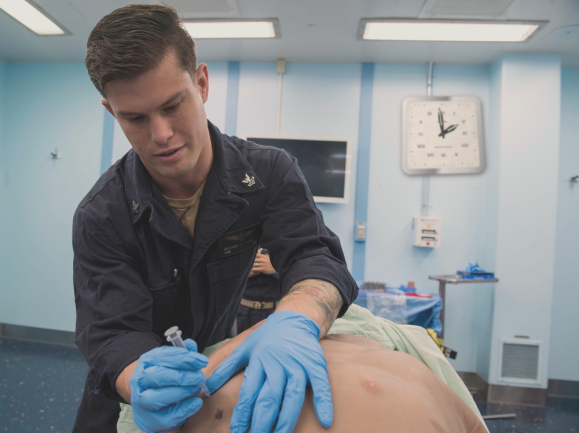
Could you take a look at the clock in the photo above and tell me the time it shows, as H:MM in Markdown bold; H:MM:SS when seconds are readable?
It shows **1:59**
